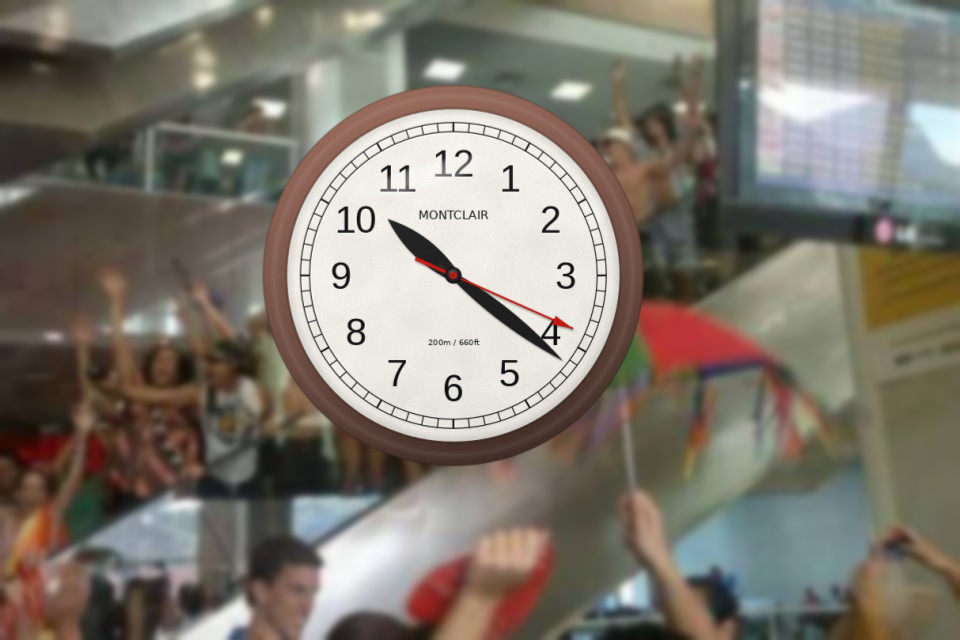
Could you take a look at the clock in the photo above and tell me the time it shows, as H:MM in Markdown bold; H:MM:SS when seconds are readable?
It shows **10:21:19**
